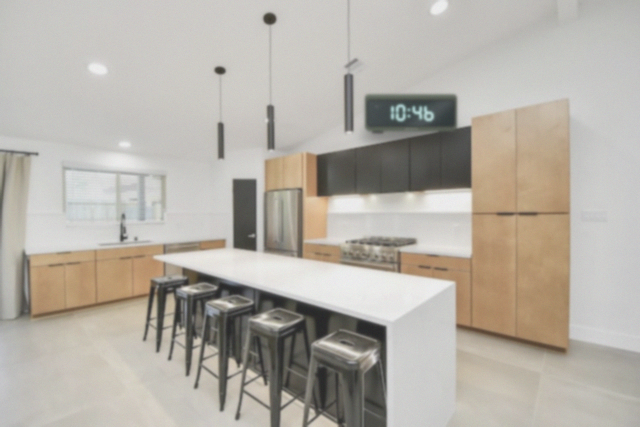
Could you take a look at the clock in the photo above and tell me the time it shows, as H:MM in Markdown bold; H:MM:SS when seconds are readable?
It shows **10:46**
